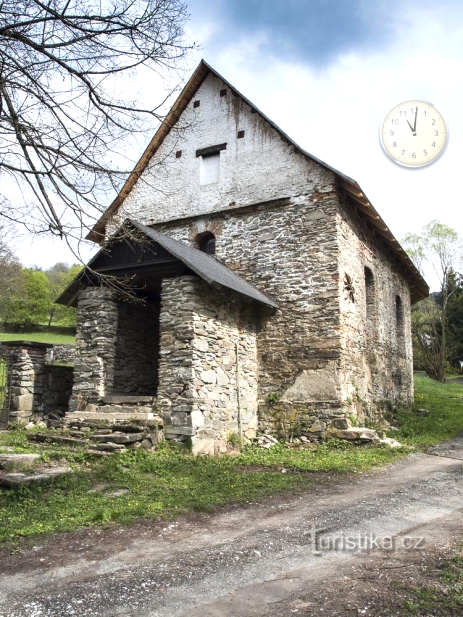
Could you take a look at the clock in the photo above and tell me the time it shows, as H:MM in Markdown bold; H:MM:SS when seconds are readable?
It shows **11:01**
